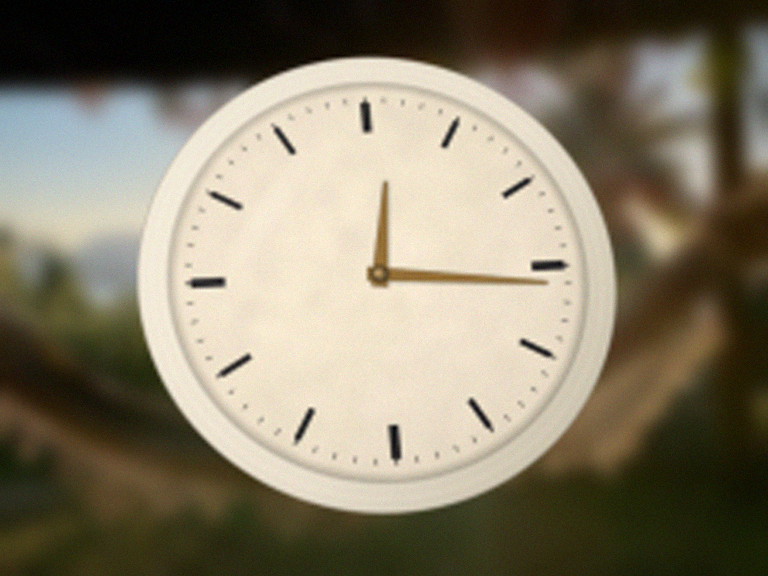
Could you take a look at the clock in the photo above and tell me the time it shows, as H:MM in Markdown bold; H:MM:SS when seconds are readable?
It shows **12:16**
